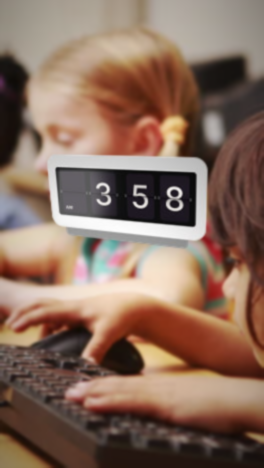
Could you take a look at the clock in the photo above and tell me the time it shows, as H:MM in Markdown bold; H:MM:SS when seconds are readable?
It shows **3:58**
